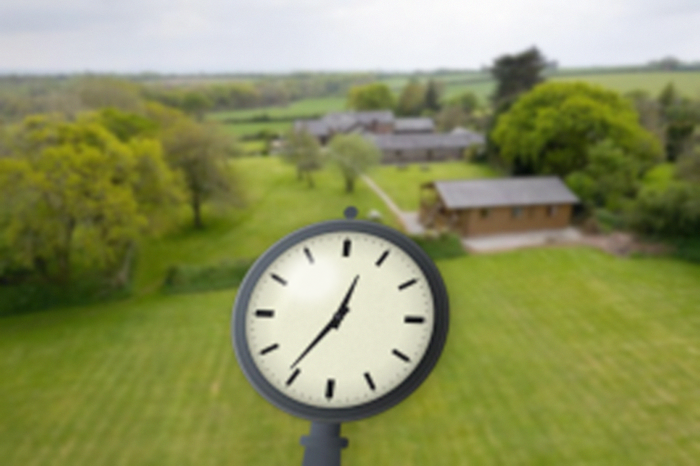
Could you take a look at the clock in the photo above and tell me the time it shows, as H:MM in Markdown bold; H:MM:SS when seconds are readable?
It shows **12:36**
